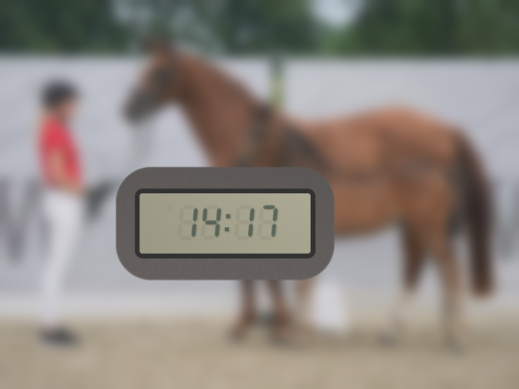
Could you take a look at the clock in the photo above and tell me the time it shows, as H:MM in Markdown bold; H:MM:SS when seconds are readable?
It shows **14:17**
